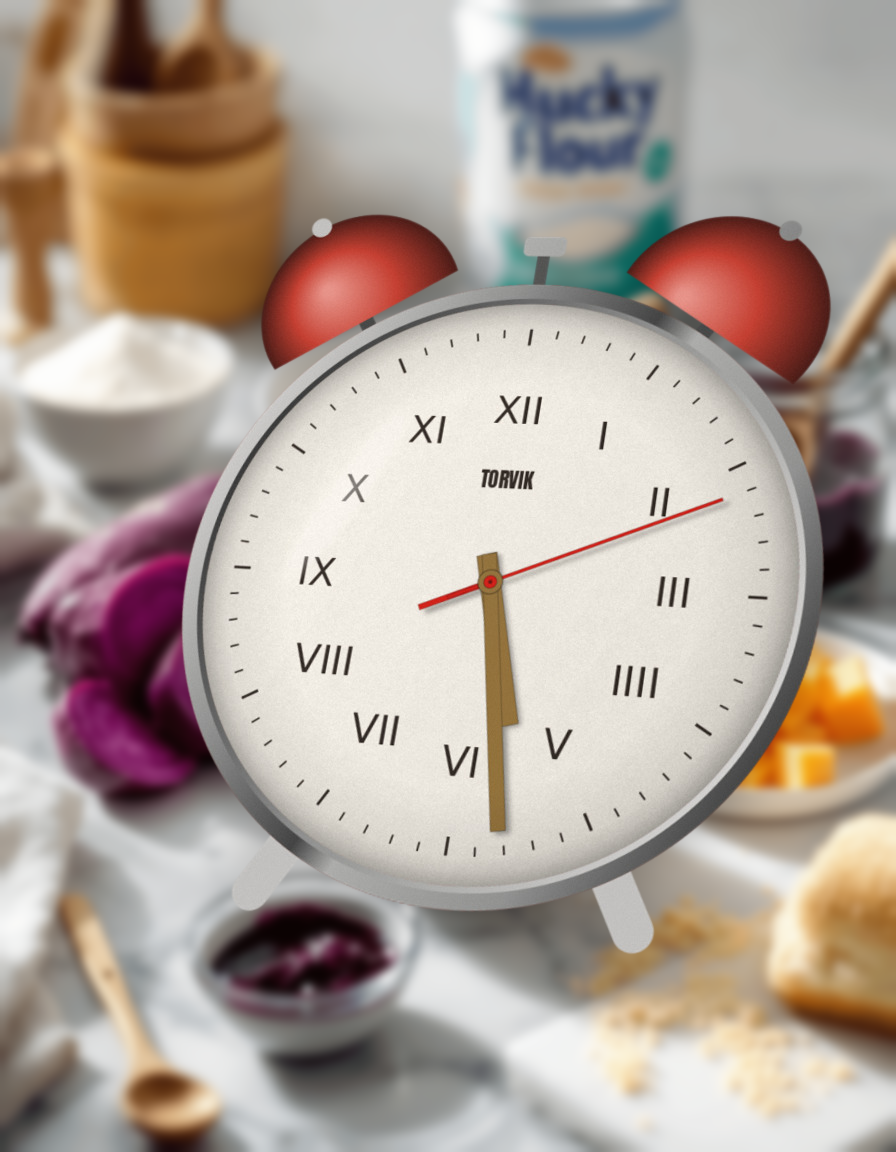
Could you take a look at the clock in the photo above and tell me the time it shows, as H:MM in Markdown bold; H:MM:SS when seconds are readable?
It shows **5:28:11**
